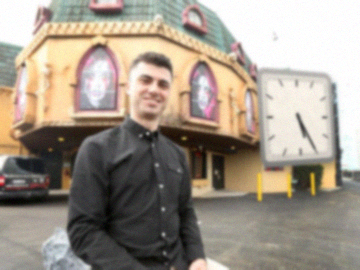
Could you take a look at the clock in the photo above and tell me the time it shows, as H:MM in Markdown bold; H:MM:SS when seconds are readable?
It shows **5:25**
